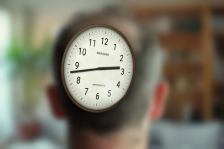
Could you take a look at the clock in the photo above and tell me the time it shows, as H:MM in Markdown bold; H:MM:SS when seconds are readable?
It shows **2:43**
